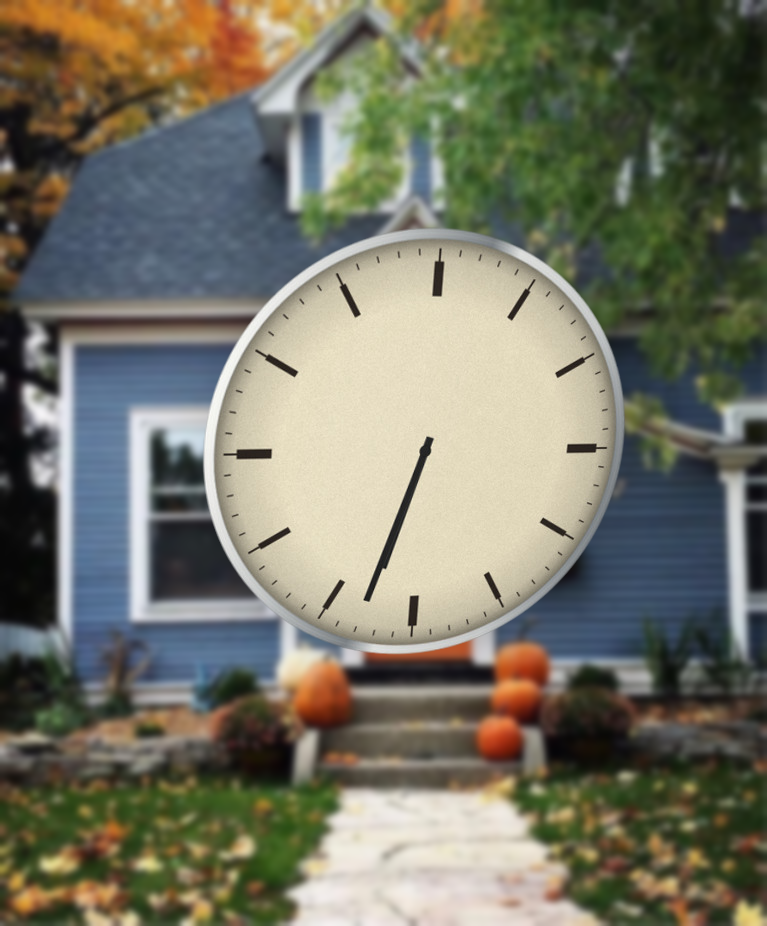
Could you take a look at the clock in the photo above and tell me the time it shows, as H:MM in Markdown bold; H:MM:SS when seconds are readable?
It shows **6:33**
